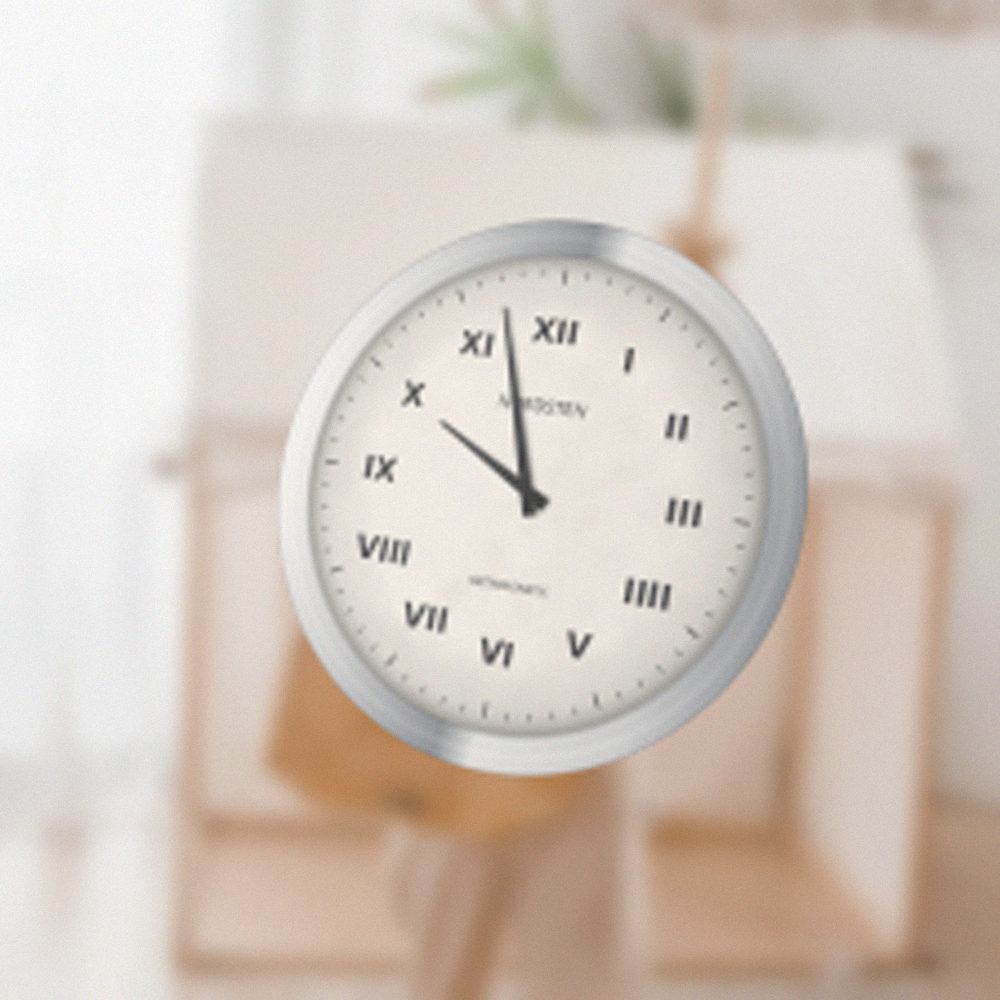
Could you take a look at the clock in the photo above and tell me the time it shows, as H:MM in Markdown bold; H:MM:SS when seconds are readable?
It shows **9:57**
